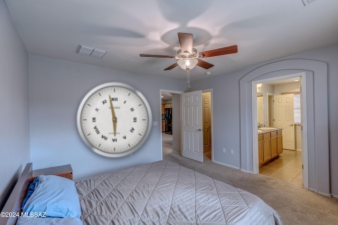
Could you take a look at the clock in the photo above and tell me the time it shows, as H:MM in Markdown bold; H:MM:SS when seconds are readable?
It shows **5:58**
